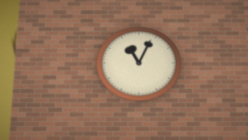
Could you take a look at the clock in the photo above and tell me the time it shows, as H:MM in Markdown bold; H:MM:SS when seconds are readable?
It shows **11:04**
